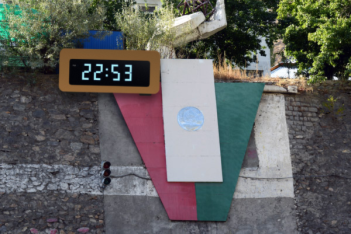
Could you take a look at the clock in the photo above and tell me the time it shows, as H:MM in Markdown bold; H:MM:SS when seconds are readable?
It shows **22:53**
